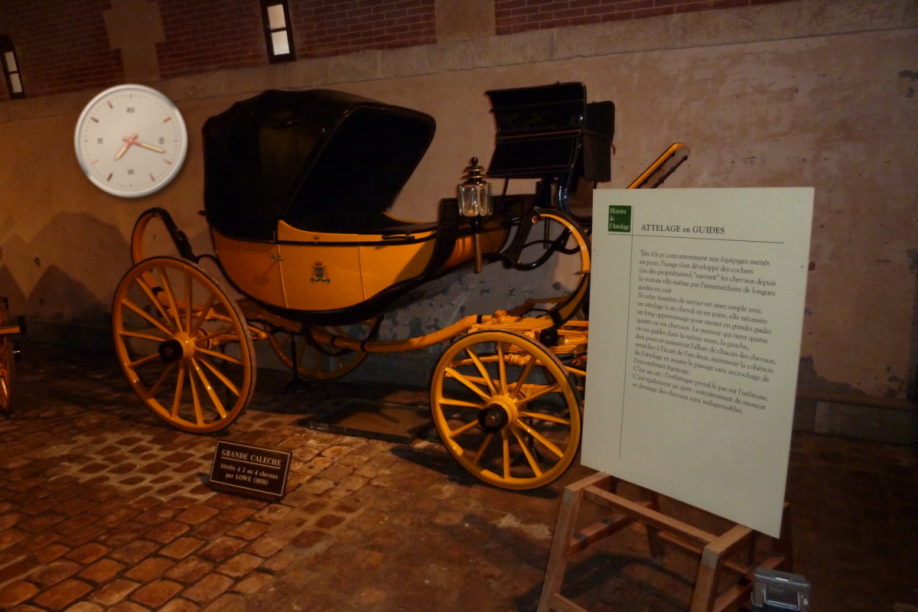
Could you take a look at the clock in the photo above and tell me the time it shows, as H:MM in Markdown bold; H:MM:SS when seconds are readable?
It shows **7:18**
